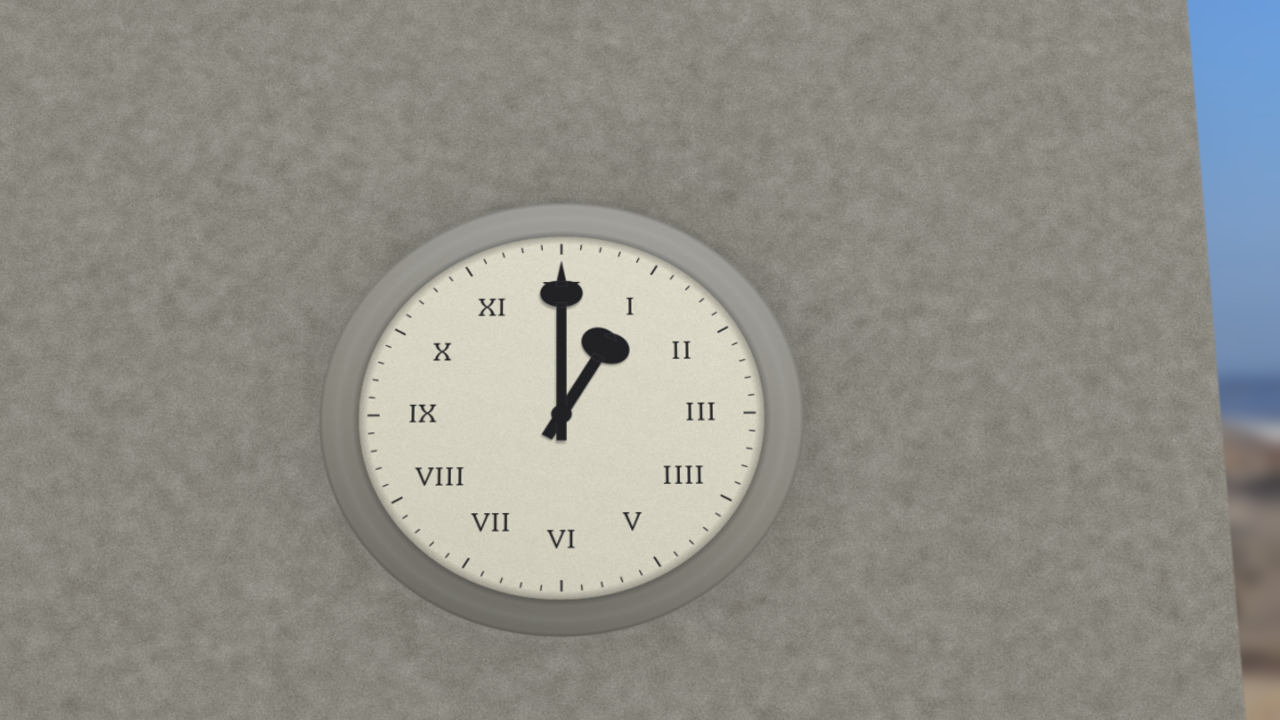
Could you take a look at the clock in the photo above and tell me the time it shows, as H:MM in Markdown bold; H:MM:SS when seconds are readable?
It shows **1:00**
